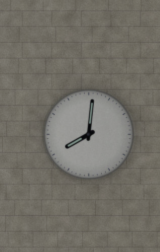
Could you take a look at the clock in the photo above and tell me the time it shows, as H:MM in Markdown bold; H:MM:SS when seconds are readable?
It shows **8:01**
